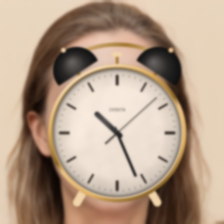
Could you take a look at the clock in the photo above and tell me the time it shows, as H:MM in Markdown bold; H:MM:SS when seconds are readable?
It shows **10:26:08**
